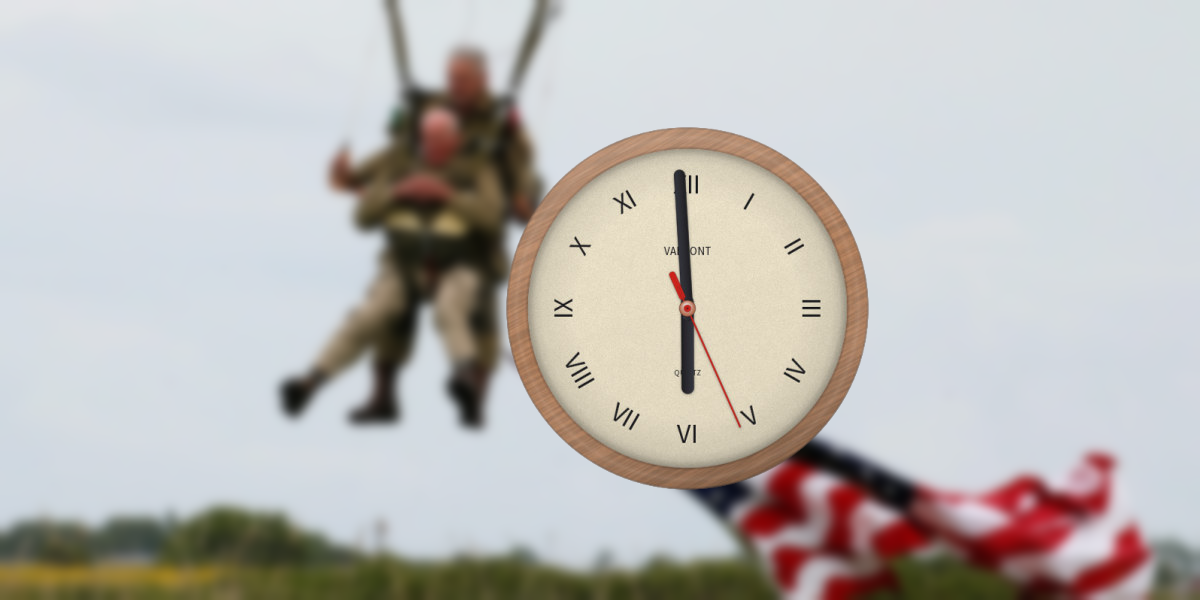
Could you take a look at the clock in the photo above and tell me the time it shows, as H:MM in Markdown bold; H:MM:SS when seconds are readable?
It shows **5:59:26**
